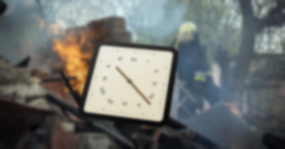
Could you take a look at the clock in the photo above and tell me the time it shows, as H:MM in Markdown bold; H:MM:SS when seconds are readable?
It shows **10:22**
